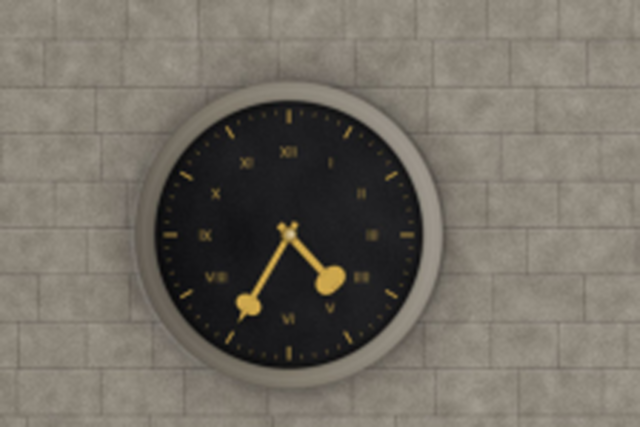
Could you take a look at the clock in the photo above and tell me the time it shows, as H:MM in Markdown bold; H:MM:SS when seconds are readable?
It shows **4:35**
